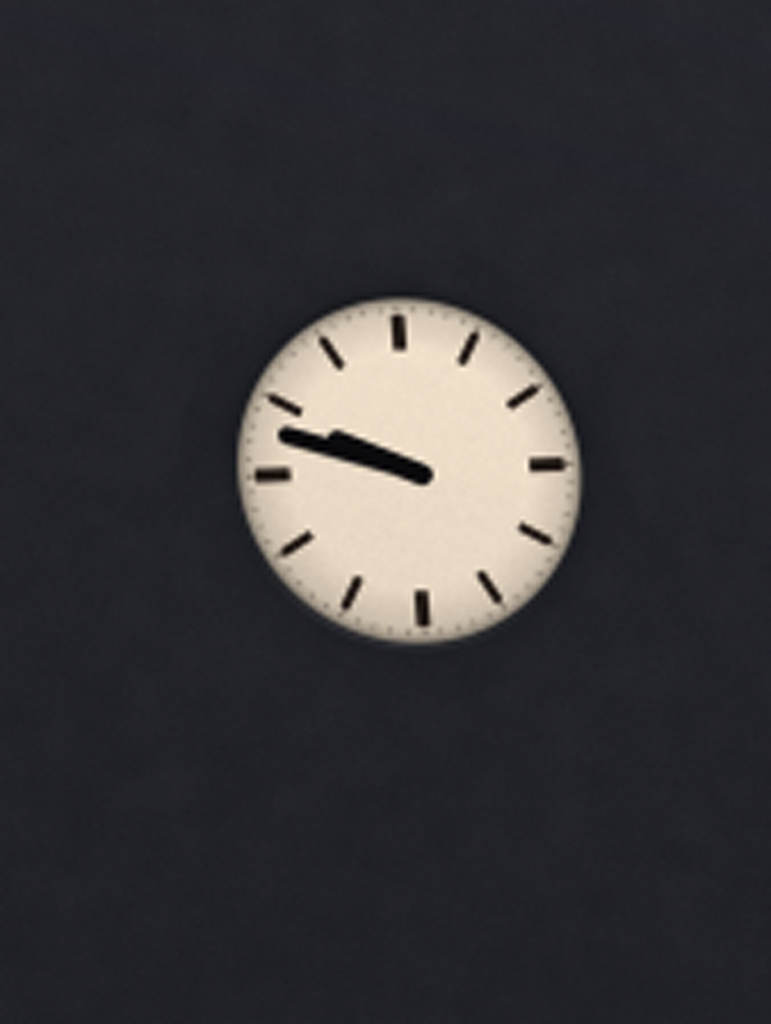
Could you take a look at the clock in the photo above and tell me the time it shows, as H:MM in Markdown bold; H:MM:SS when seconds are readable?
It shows **9:48**
